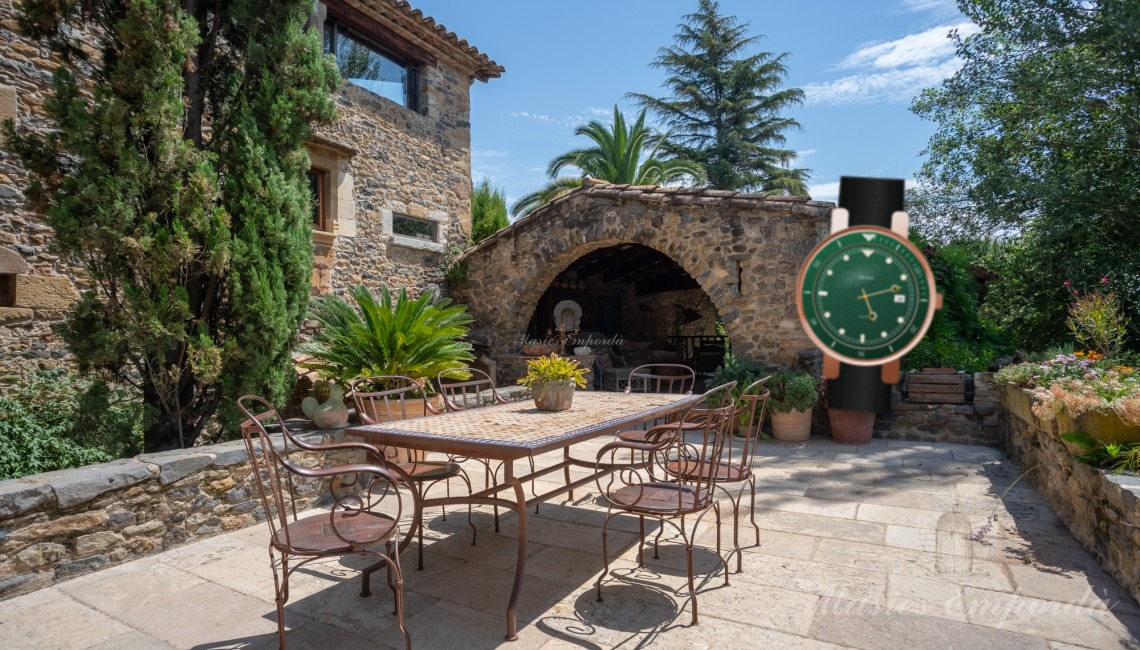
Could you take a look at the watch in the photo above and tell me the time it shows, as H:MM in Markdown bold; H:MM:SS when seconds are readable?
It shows **5:12**
